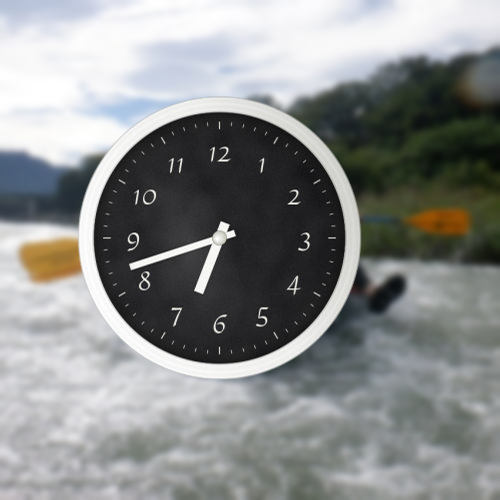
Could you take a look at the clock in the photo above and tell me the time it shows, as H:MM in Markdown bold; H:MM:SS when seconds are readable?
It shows **6:42**
